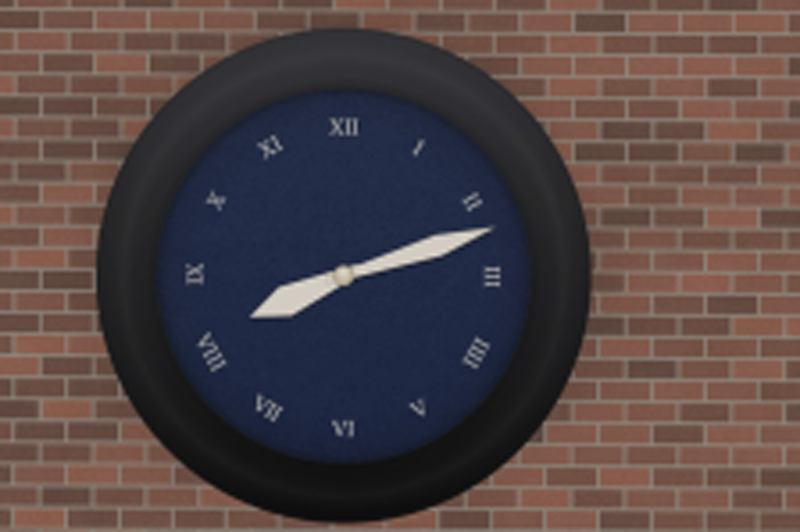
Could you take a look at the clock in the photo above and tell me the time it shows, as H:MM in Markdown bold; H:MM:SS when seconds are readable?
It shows **8:12**
